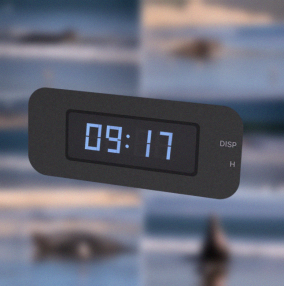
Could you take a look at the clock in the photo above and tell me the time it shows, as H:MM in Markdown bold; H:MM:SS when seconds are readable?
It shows **9:17**
